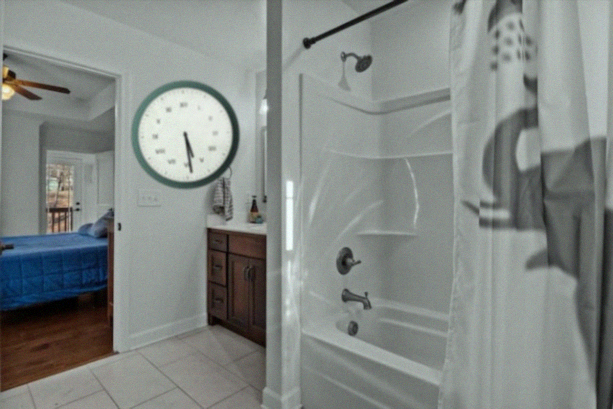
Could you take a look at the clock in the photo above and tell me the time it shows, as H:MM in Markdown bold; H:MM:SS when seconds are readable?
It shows **5:29**
